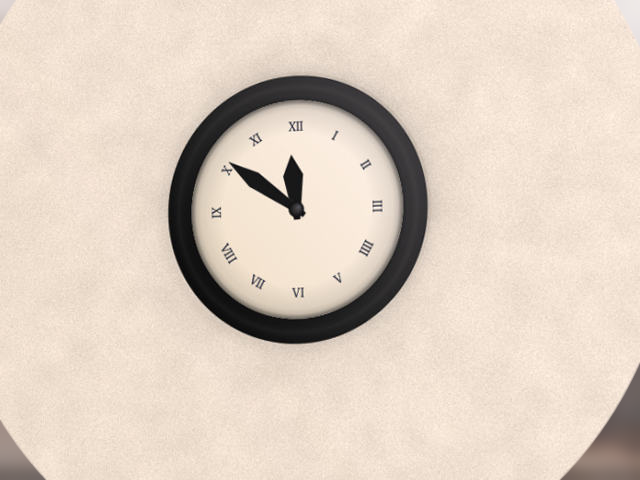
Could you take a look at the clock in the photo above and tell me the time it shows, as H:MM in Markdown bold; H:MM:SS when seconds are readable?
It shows **11:51**
